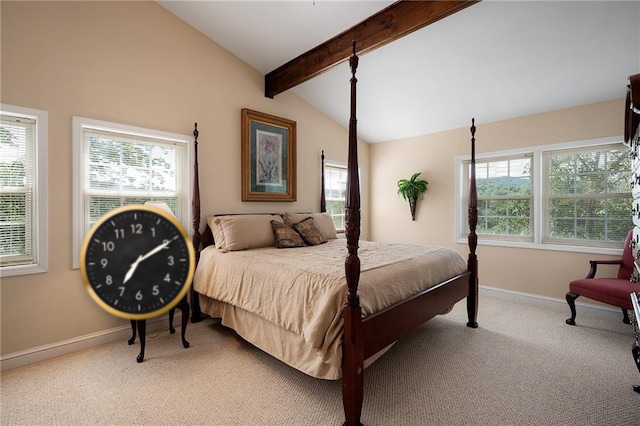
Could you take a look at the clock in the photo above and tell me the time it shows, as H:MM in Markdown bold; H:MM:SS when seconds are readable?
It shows **7:10**
